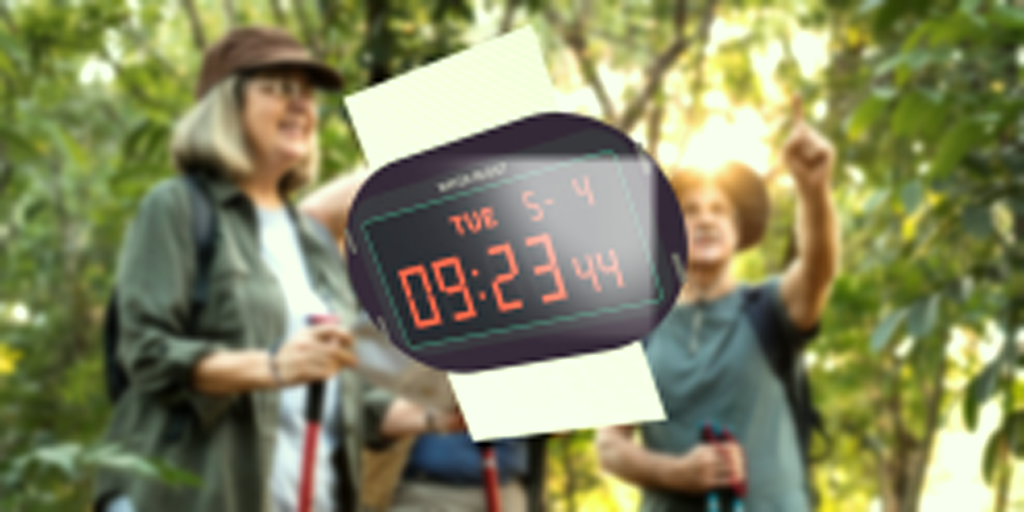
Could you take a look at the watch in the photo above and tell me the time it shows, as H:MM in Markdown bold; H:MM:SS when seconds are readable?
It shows **9:23:44**
